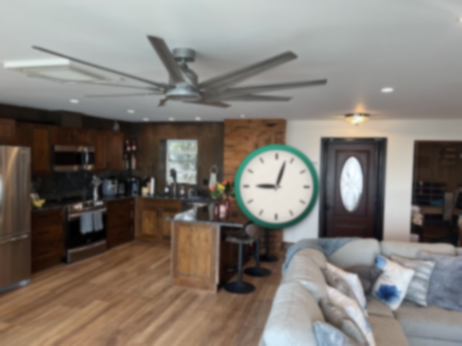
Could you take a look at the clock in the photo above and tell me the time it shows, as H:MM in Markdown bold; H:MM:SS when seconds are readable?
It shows **9:03**
